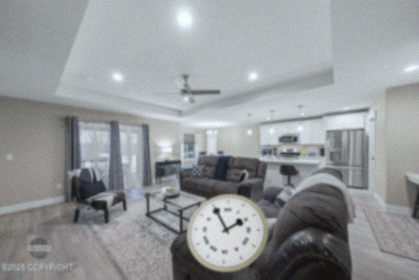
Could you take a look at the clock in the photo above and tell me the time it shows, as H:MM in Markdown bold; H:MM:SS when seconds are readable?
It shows **1:55**
